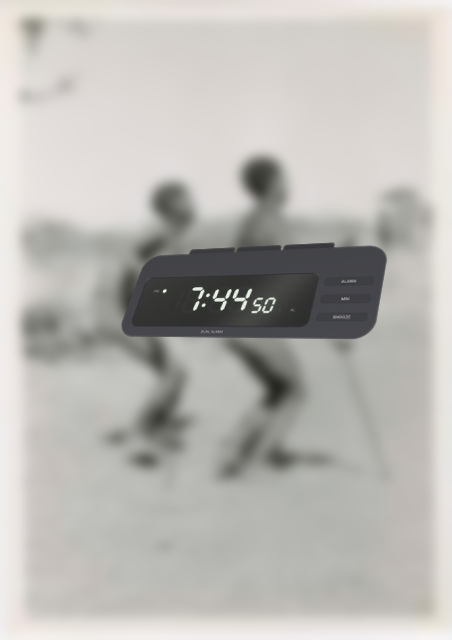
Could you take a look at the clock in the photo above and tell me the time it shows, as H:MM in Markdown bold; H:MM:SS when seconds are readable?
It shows **7:44:50**
